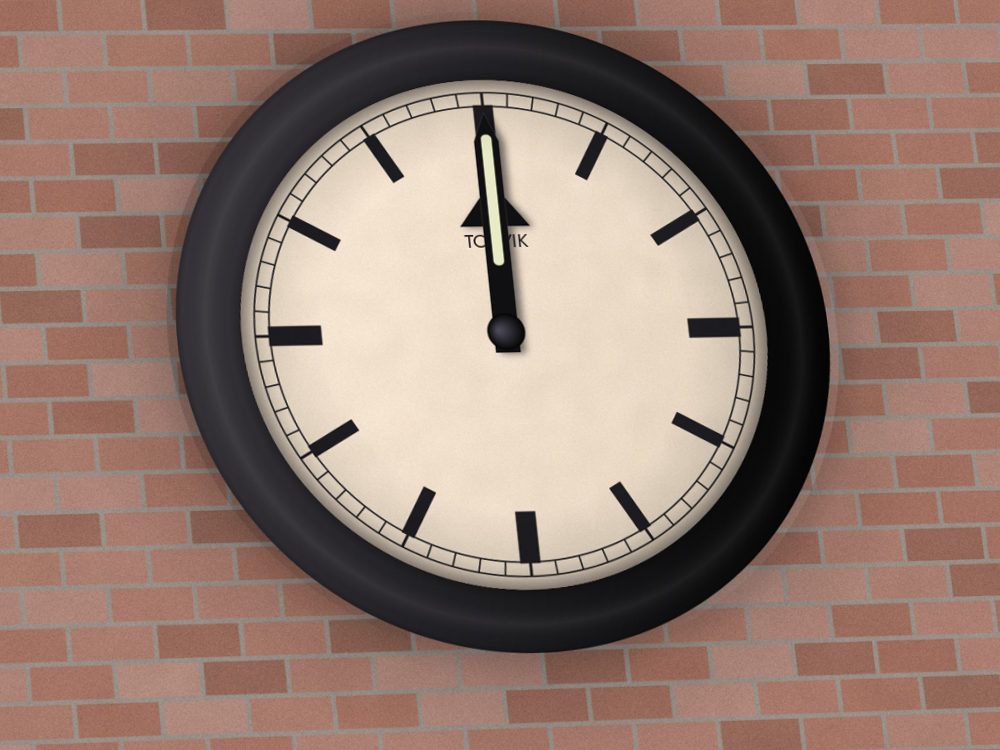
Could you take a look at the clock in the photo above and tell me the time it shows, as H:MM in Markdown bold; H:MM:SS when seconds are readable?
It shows **12:00**
